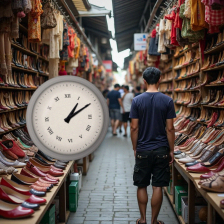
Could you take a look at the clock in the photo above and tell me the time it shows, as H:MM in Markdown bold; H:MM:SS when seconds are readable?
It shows **1:10**
